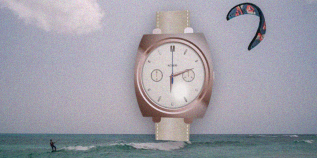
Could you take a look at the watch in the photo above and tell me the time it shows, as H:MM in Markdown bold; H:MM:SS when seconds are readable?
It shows **6:12**
